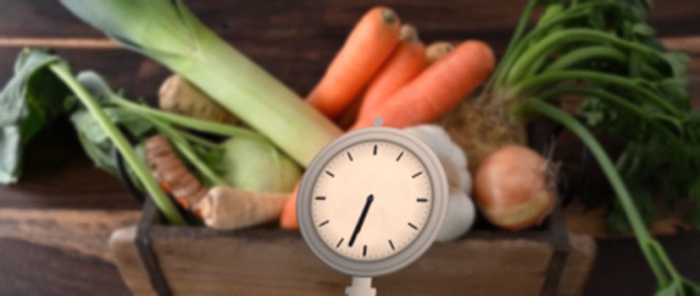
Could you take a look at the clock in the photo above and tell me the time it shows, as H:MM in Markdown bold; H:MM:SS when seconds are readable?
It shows **6:33**
